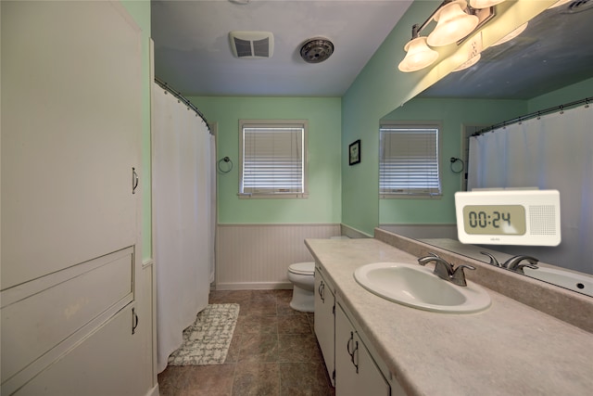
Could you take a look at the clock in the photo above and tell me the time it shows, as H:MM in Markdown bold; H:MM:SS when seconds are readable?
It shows **0:24**
